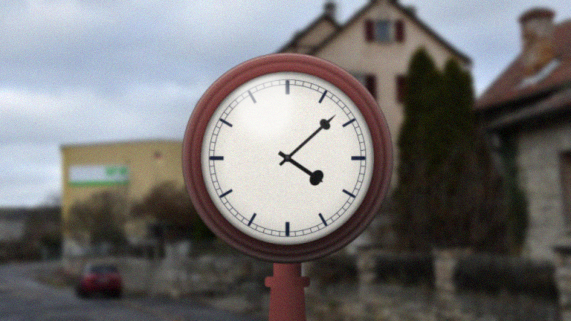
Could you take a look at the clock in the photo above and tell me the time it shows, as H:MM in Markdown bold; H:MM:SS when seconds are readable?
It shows **4:08**
